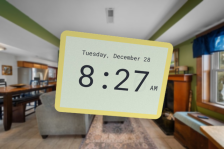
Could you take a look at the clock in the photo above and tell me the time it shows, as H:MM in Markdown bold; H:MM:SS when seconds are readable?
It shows **8:27**
